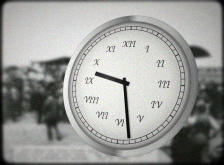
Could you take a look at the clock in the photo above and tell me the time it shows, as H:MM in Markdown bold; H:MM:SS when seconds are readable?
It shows **9:28**
